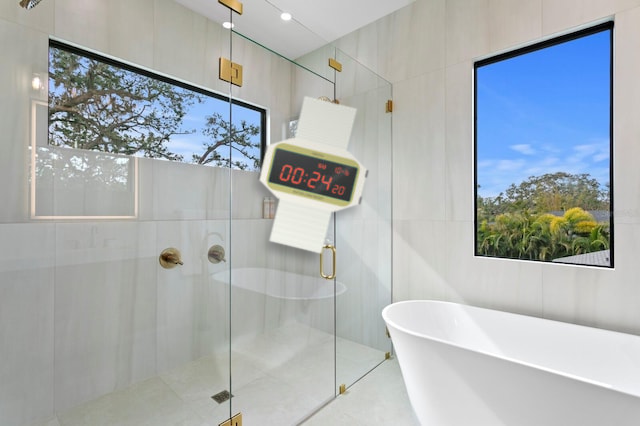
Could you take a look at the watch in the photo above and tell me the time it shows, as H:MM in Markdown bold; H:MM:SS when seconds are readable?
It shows **0:24**
